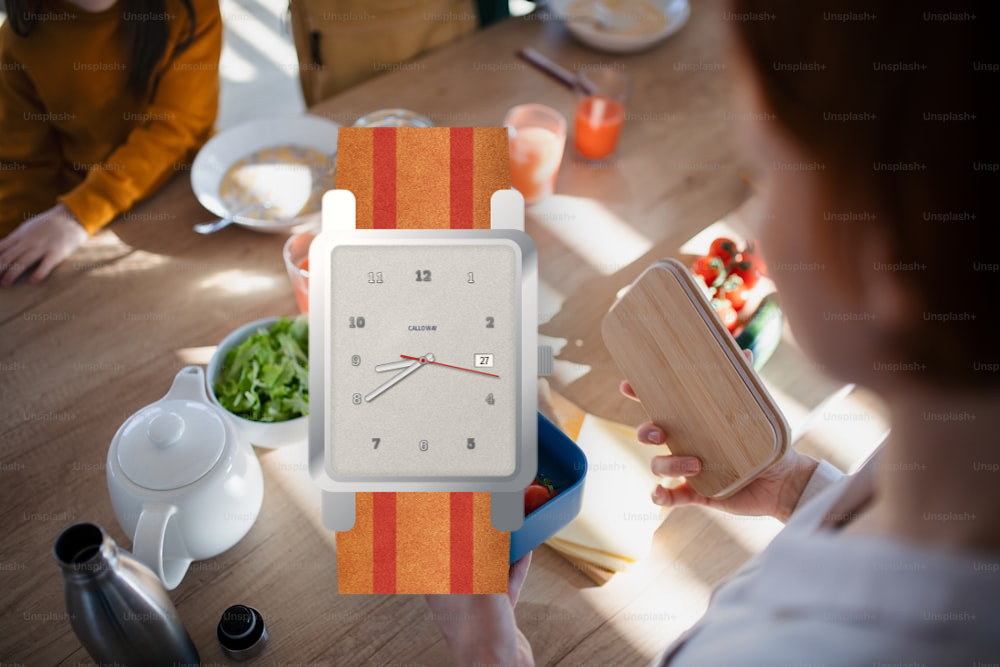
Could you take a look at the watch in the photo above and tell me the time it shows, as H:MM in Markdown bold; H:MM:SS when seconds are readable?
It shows **8:39:17**
